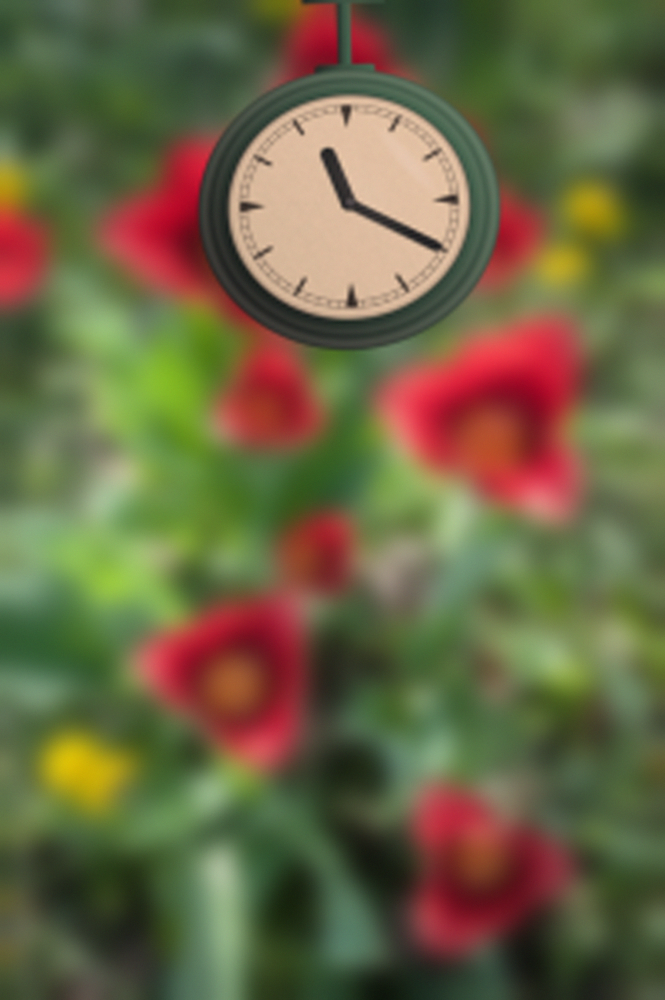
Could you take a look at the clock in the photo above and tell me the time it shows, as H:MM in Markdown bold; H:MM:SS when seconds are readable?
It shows **11:20**
